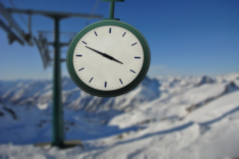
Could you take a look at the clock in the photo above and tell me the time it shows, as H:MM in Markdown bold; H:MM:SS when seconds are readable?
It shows **3:49**
